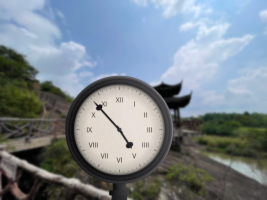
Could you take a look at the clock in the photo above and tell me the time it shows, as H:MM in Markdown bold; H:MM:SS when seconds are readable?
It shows **4:53**
